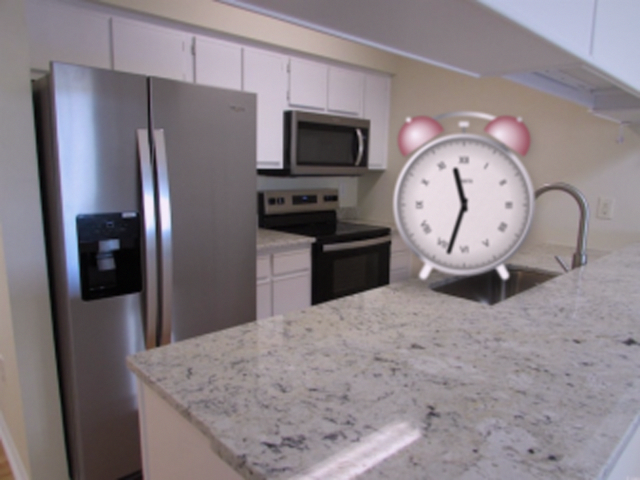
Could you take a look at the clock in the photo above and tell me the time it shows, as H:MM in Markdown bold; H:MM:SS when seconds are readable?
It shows **11:33**
